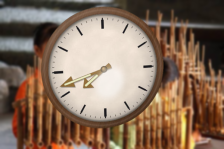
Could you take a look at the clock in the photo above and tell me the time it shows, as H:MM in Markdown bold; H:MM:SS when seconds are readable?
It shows **7:42**
